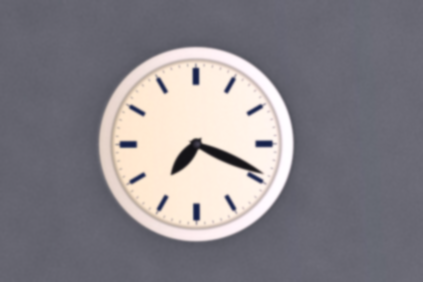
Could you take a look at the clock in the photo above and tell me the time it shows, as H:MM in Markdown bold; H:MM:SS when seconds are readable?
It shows **7:19**
